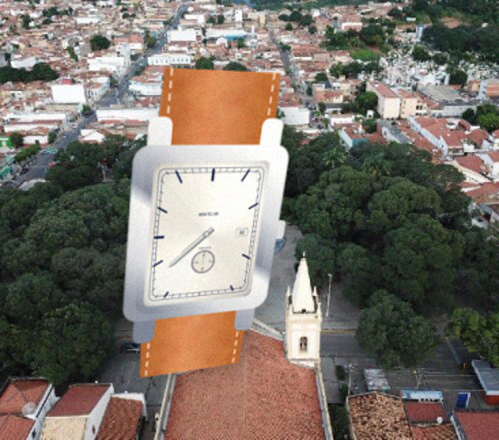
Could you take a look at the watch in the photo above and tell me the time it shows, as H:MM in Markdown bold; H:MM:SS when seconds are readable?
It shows **7:38**
